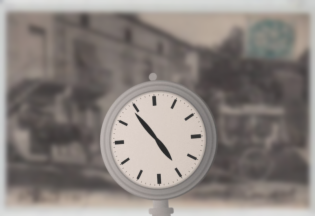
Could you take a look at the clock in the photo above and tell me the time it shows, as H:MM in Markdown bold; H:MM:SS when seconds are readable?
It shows **4:54**
